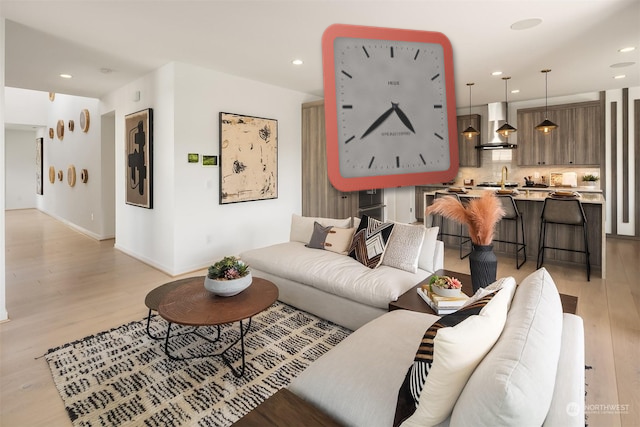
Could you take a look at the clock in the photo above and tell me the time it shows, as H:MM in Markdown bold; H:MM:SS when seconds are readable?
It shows **4:39**
